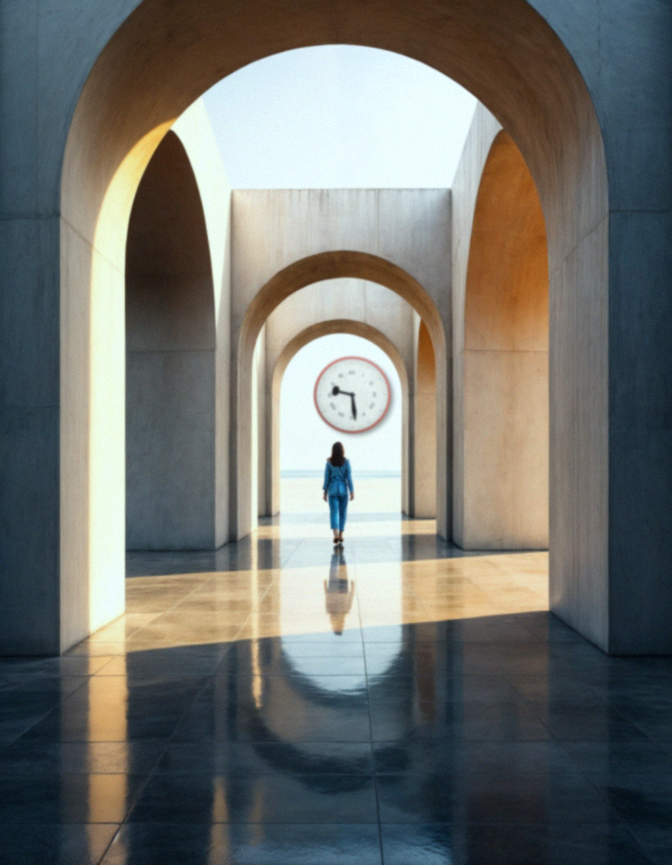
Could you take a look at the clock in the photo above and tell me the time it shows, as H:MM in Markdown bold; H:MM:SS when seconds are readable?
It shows **9:29**
